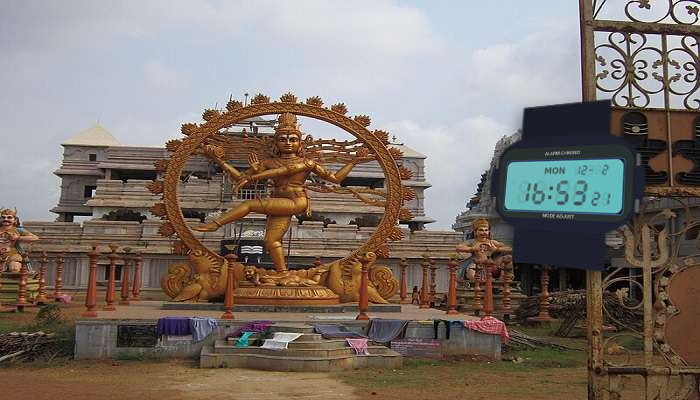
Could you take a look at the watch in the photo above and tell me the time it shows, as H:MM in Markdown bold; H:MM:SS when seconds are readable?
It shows **16:53:21**
